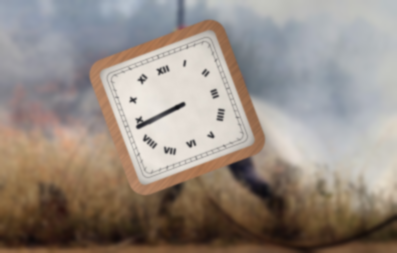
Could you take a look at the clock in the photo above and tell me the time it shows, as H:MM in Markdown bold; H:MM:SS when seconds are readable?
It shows **8:44**
